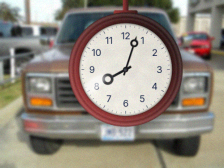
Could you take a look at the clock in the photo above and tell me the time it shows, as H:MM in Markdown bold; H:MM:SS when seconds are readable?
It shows **8:03**
